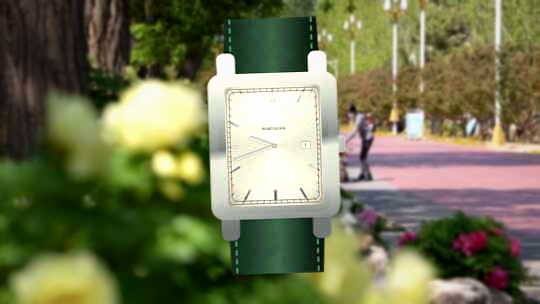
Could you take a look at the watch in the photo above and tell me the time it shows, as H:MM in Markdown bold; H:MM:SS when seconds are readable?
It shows **9:42**
